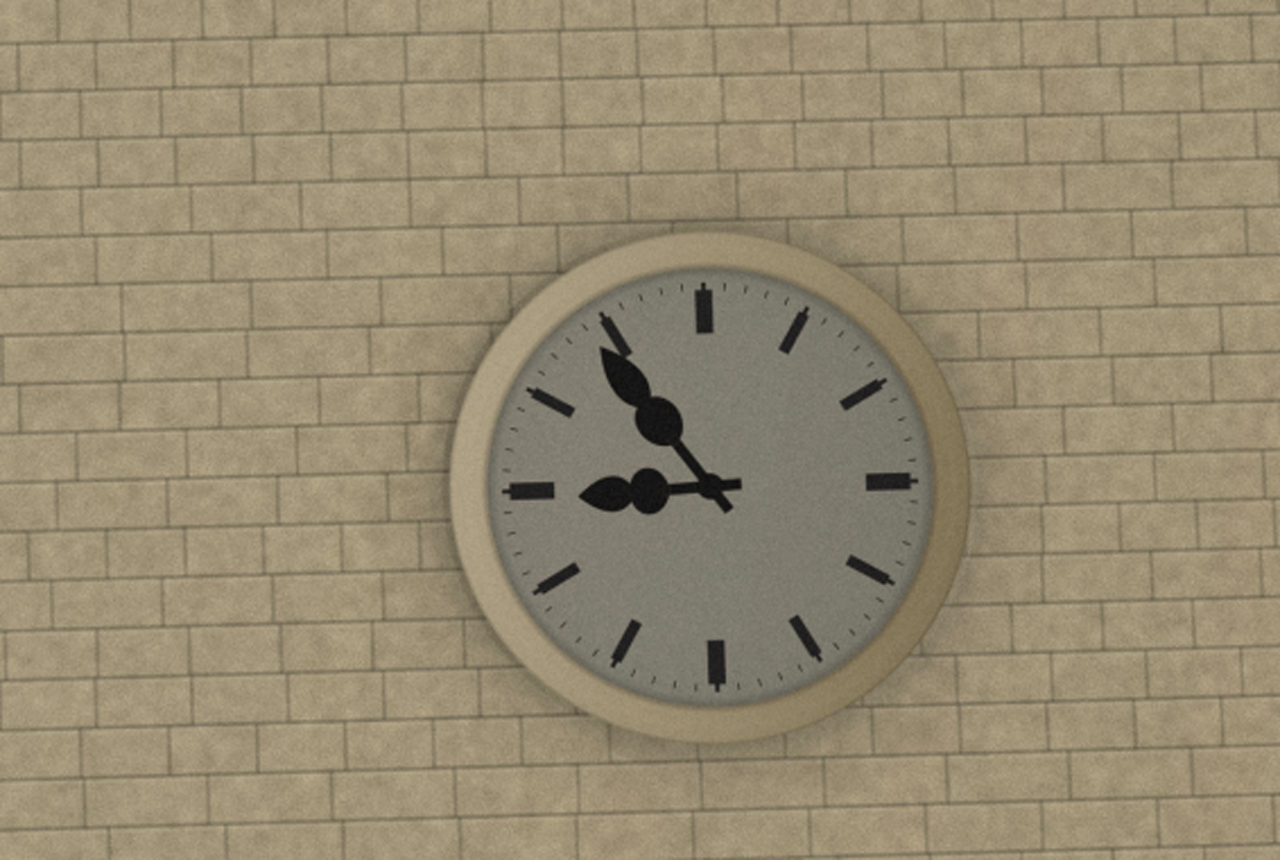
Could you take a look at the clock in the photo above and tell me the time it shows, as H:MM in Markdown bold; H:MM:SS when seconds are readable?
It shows **8:54**
